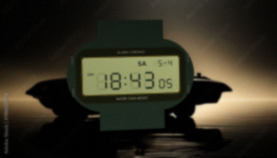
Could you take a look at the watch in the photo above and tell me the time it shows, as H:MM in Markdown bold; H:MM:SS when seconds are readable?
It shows **18:43**
